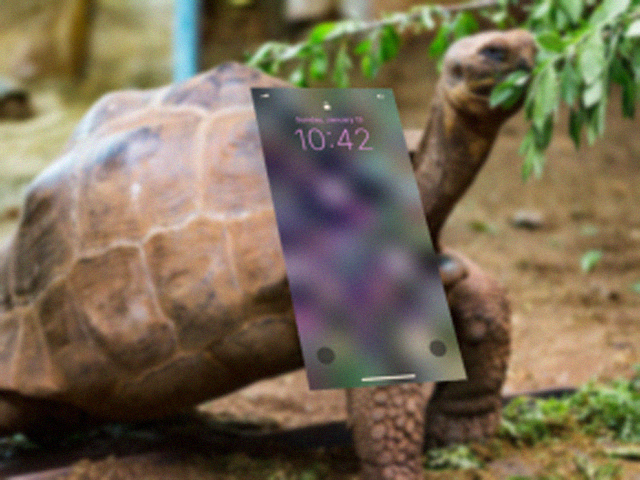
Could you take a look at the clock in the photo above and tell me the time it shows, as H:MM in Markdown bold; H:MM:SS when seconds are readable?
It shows **10:42**
